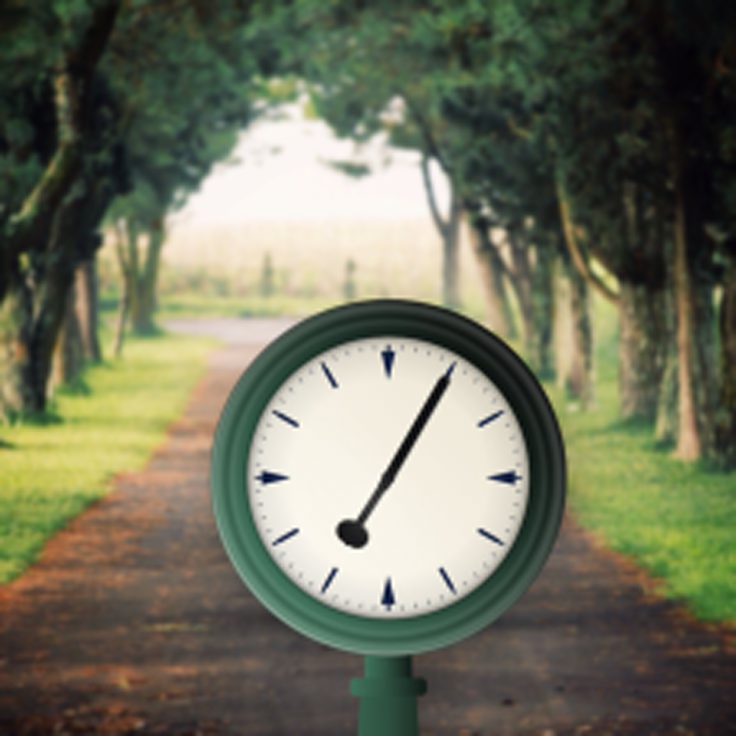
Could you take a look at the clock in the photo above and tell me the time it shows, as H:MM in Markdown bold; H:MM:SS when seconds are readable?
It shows **7:05**
